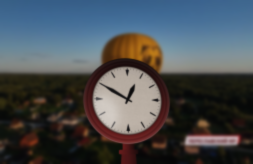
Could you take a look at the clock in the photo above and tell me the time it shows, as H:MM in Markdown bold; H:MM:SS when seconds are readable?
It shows **12:50**
